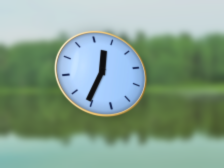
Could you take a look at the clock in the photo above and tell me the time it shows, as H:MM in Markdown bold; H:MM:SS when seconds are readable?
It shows **12:36**
